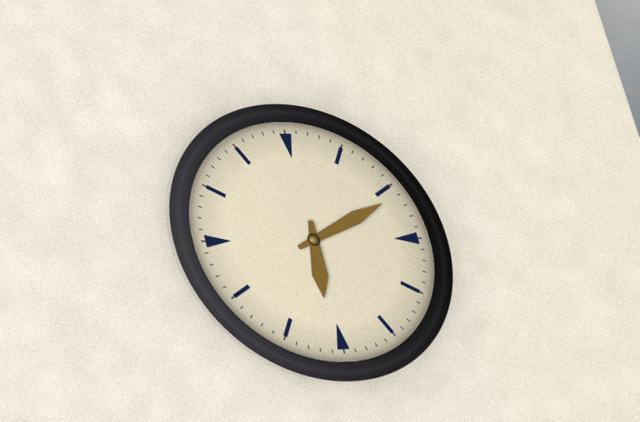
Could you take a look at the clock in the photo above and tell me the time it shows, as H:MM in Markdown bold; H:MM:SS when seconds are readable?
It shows **6:11**
